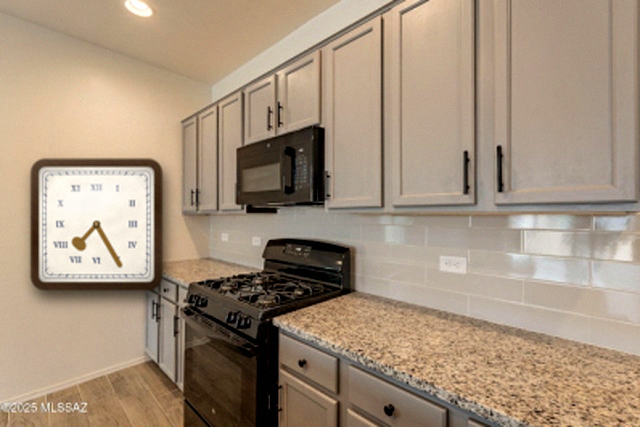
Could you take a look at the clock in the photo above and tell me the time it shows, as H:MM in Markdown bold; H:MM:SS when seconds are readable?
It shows **7:25**
